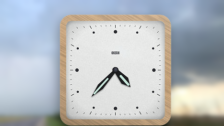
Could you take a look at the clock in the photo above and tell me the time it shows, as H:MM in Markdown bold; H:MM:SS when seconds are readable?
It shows **4:37**
